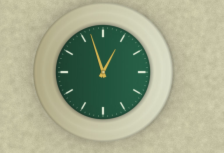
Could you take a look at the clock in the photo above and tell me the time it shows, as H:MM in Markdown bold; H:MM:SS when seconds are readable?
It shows **12:57**
